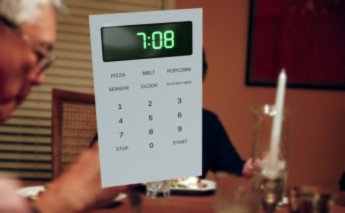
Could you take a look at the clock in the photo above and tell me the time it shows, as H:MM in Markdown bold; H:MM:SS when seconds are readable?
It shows **7:08**
